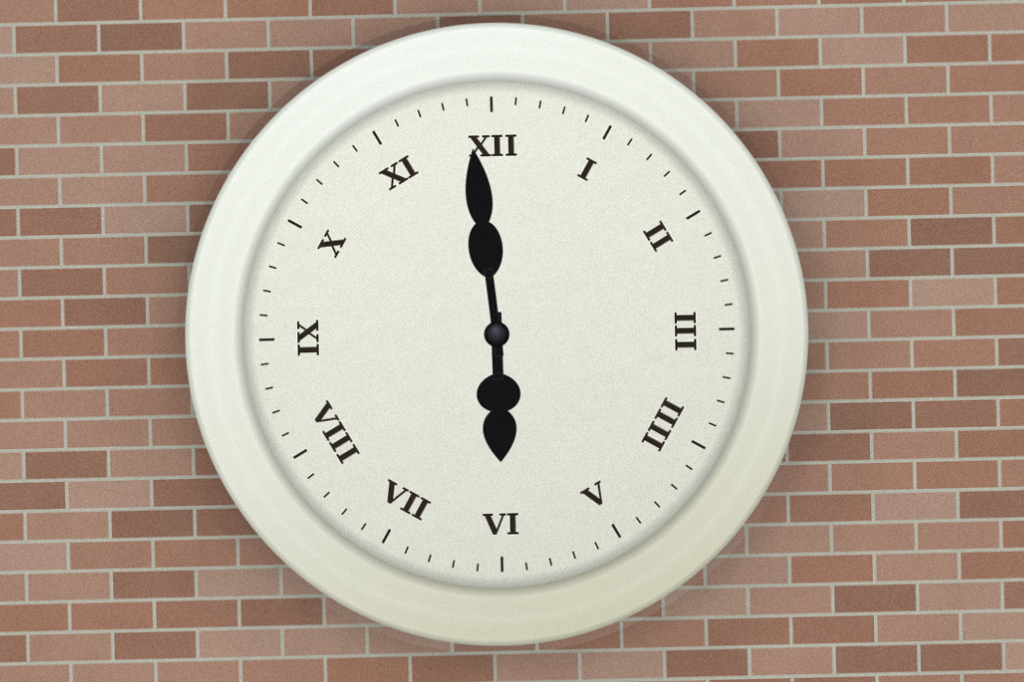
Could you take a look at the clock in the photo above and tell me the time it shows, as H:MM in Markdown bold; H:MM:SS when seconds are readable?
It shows **5:59**
